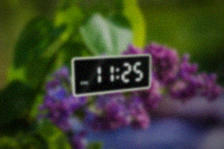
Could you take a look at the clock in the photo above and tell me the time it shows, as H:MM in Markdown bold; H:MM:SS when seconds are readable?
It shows **11:25**
